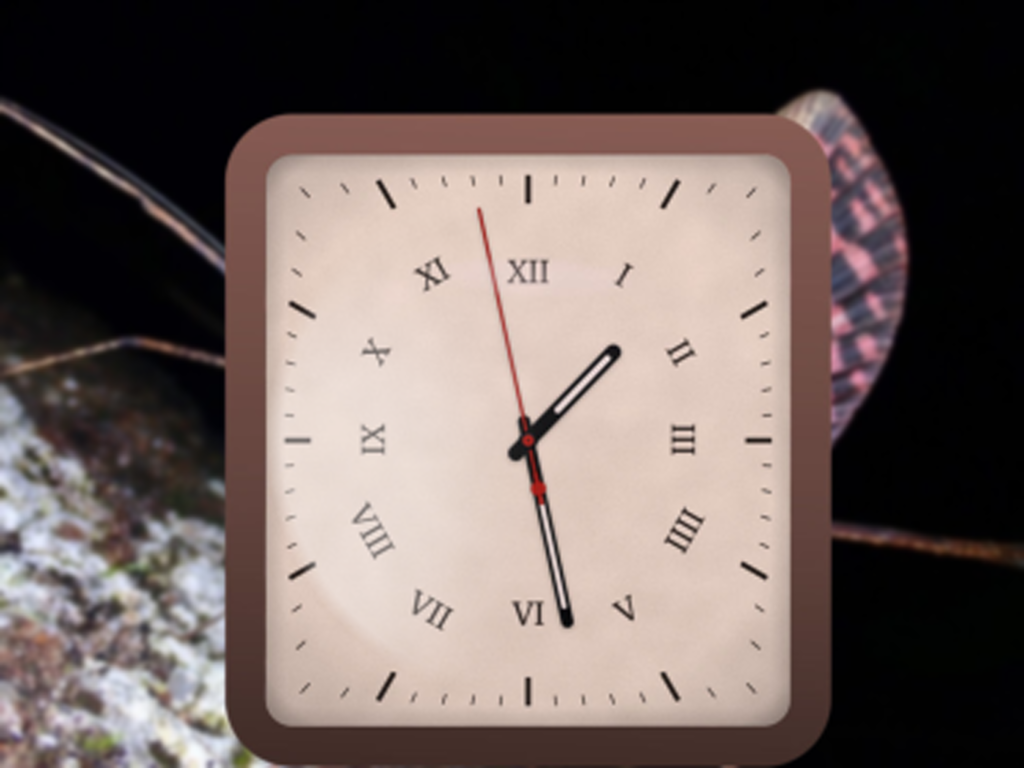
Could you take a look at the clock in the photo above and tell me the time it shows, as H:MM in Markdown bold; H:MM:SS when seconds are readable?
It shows **1:27:58**
